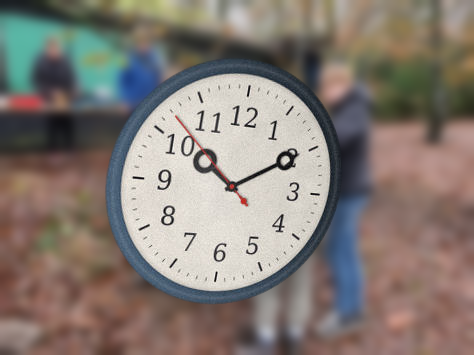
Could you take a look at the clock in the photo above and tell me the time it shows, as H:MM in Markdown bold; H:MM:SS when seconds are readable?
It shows **10:09:52**
